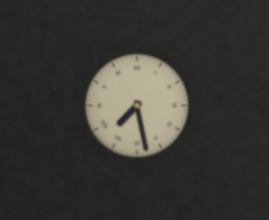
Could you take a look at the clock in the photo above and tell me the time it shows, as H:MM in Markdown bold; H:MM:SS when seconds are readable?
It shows **7:28**
